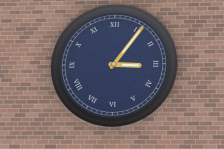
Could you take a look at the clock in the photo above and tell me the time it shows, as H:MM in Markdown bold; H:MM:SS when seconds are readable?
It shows **3:06**
